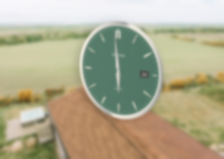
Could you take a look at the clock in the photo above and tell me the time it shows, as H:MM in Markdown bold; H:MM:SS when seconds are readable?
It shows **5:59**
